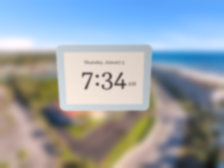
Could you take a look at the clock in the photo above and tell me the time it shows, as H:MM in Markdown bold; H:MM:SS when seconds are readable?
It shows **7:34**
